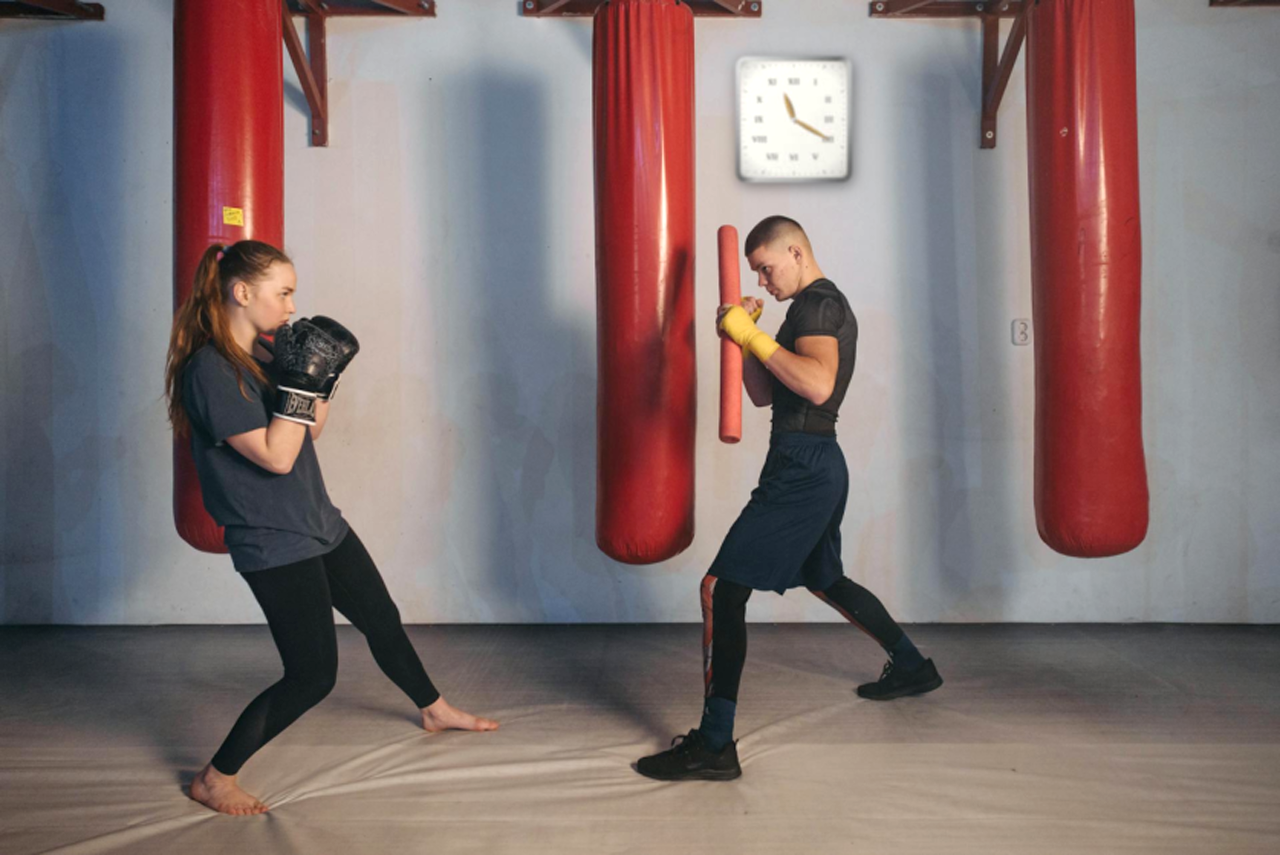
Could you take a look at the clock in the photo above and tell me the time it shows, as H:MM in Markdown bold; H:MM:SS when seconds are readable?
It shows **11:20**
